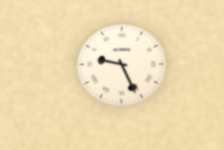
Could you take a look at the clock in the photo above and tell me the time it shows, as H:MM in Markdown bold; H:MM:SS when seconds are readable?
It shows **9:26**
